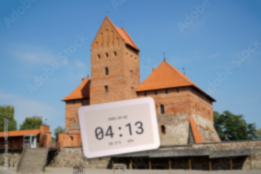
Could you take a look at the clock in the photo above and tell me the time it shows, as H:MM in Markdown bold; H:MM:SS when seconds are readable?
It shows **4:13**
